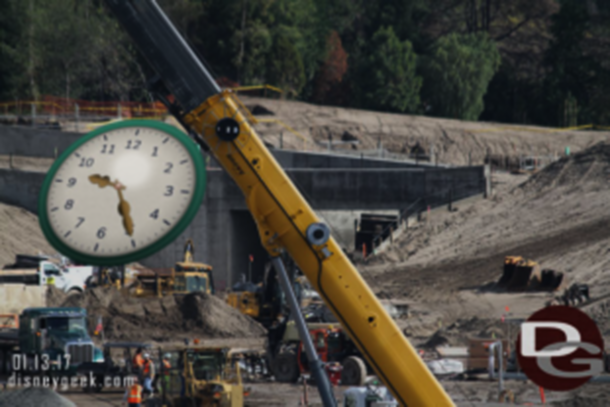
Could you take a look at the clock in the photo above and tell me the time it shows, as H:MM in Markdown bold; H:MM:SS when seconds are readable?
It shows **9:25**
